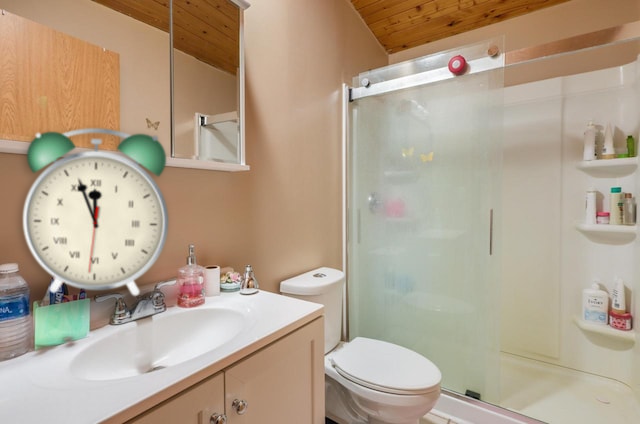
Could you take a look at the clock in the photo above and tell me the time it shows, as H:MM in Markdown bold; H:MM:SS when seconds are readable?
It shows **11:56:31**
